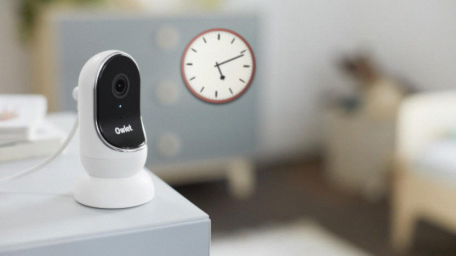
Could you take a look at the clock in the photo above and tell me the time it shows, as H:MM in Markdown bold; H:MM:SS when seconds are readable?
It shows **5:11**
